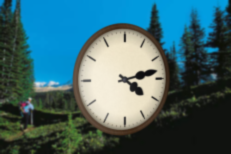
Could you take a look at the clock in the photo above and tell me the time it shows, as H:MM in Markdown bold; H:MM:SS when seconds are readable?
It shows **4:13**
